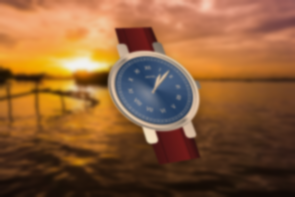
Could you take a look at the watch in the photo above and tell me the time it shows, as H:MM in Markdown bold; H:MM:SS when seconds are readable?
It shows **1:08**
